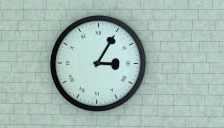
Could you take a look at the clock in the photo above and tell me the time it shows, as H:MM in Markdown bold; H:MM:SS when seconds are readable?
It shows **3:05**
